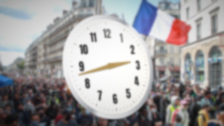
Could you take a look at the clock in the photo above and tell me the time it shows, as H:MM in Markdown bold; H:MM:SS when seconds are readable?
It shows **2:43**
